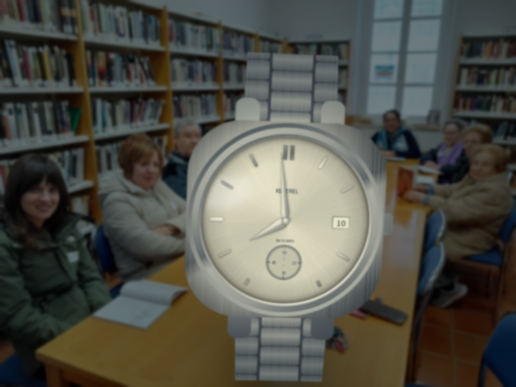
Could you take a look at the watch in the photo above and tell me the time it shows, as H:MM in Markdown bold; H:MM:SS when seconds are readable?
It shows **7:59**
